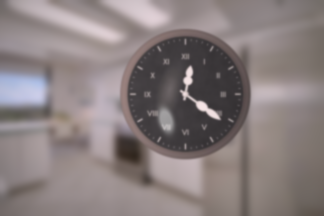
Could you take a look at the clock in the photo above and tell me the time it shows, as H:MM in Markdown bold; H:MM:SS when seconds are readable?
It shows **12:21**
